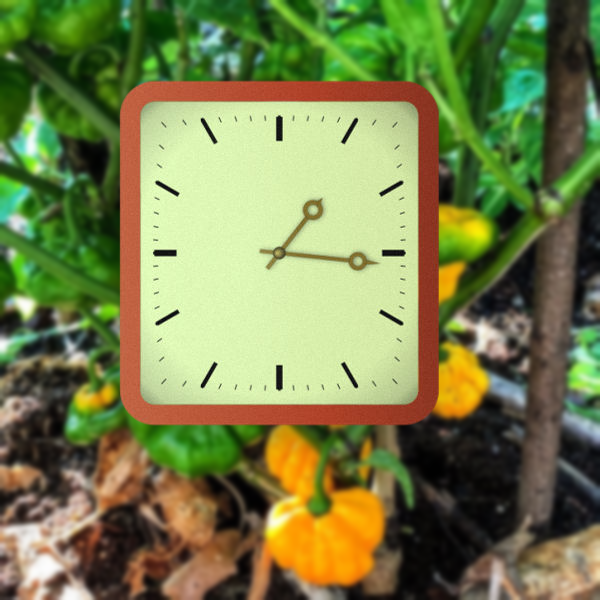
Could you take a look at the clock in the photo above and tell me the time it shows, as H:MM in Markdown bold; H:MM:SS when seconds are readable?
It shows **1:16**
